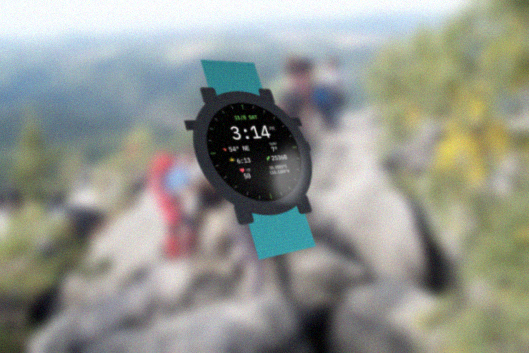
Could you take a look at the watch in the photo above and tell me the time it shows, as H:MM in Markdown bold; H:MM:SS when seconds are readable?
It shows **3:14**
